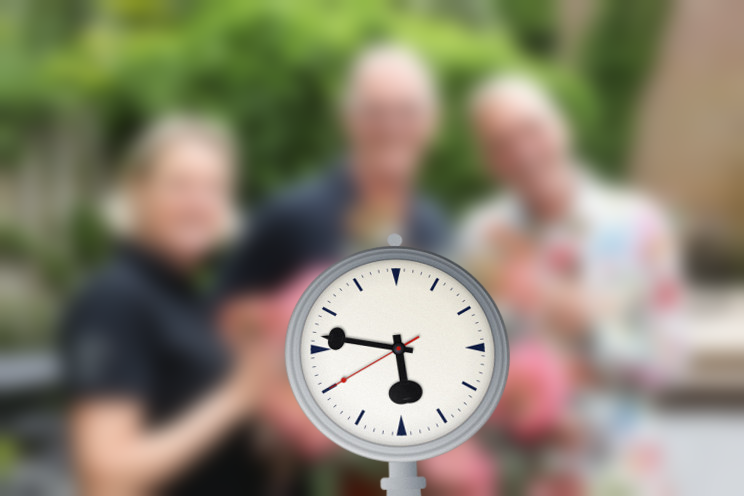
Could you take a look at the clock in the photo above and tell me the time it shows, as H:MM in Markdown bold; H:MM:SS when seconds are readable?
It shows **5:46:40**
